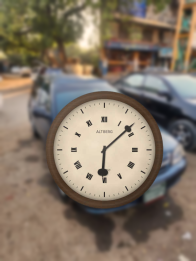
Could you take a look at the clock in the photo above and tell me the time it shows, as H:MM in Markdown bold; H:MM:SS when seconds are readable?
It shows **6:08**
